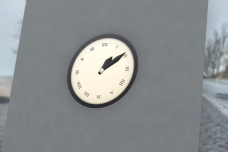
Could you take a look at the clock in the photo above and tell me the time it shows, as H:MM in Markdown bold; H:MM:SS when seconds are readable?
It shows **1:09**
